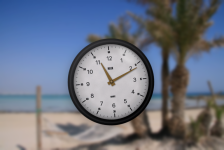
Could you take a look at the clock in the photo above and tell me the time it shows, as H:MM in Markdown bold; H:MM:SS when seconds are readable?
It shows **11:11**
